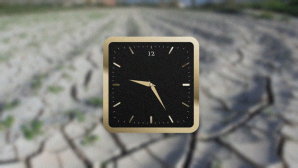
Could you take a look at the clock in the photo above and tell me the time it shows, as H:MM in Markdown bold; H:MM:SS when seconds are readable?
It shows **9:25**
